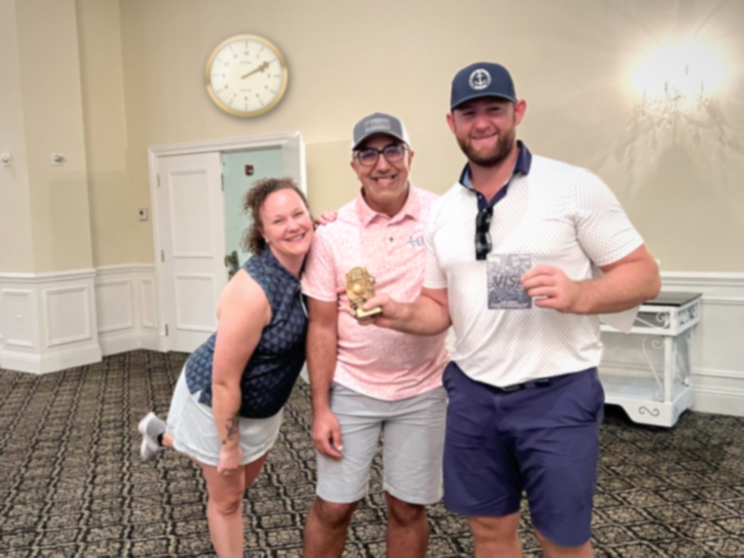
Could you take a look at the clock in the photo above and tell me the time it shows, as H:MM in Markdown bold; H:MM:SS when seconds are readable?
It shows **2:10**
